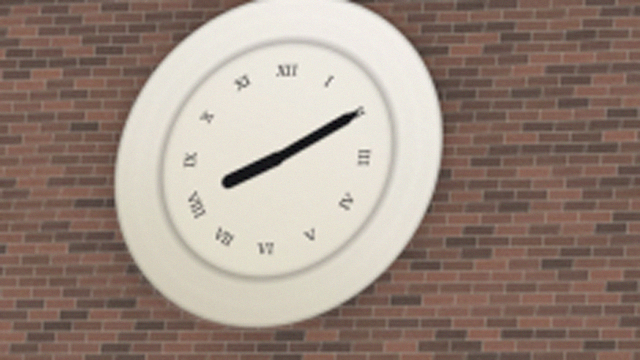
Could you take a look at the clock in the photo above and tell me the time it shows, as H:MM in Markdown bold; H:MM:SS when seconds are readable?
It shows **8:10**
